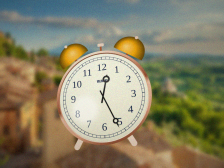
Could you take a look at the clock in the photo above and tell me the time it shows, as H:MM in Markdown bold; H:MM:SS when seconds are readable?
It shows **12:26**
